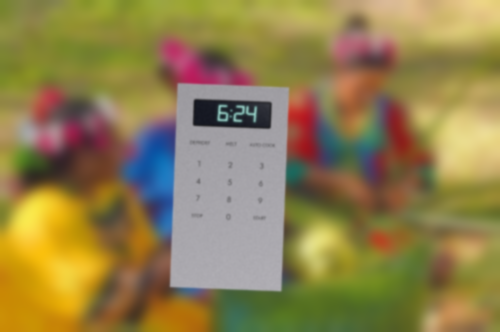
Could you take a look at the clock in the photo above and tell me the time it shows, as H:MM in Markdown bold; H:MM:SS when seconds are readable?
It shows **6:24**
